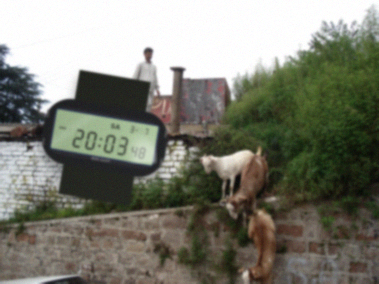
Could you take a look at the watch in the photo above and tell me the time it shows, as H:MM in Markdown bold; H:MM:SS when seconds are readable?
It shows **20:03:48**
